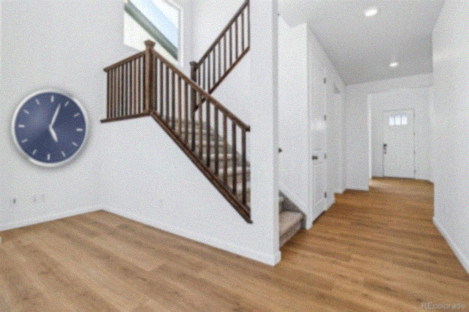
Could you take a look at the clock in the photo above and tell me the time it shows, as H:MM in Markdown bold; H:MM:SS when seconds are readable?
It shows **5:03**
